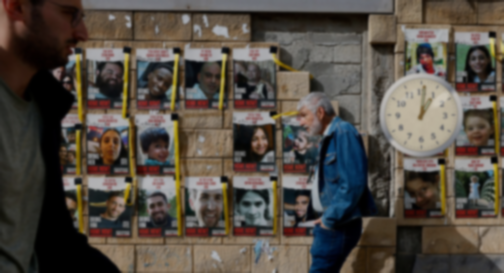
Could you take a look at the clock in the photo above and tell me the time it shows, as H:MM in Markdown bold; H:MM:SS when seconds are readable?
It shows **1:01**
